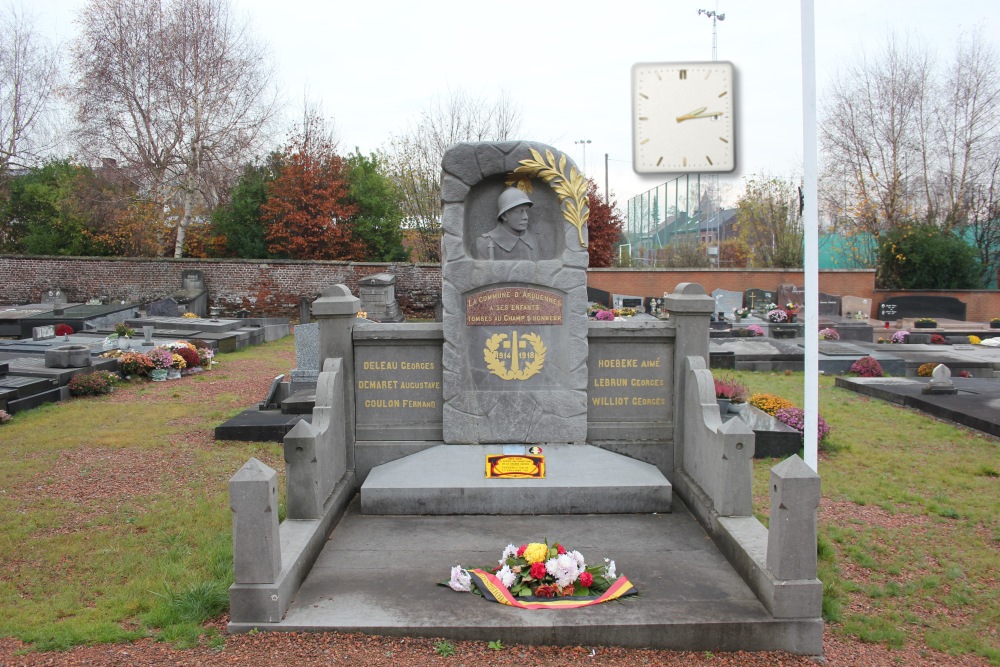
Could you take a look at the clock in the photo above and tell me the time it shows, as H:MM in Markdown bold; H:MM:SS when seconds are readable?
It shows **2:14**
